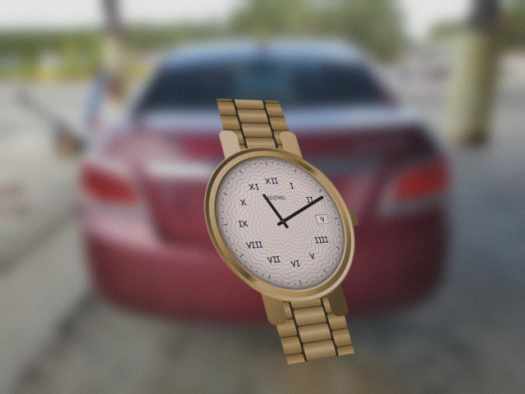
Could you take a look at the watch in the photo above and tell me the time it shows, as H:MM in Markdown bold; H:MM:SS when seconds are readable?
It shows **11:11**
